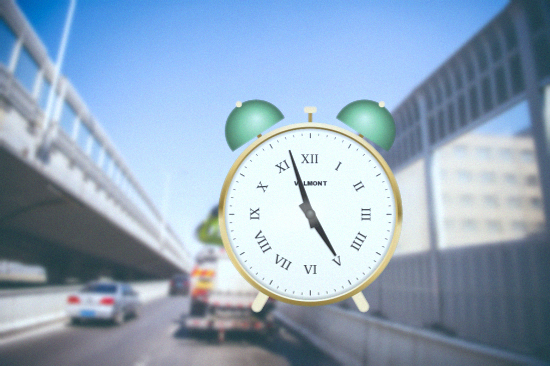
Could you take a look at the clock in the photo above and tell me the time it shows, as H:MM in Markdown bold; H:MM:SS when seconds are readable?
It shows **4:57**
